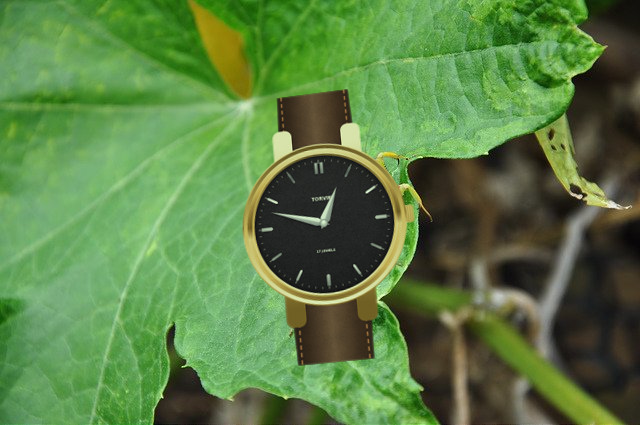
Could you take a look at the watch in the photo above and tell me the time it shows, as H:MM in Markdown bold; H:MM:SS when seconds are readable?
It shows **12:48**
